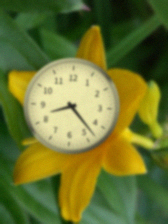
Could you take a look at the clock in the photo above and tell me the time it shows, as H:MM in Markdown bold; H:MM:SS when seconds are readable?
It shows **8:23**
